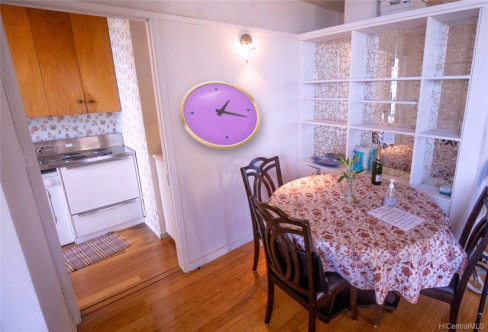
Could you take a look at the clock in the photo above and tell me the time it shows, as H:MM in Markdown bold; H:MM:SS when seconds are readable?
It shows **1:18**
